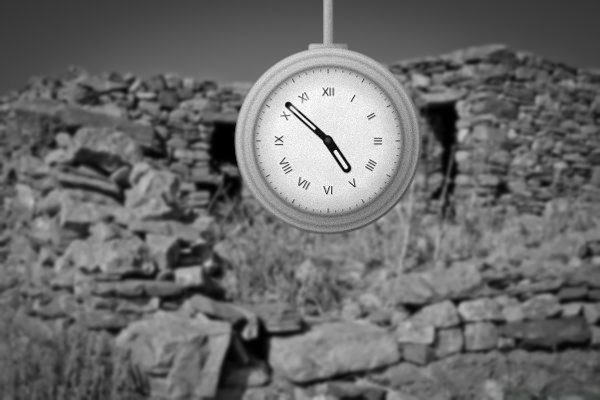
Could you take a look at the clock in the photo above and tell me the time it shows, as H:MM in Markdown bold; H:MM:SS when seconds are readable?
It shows **4:52**
